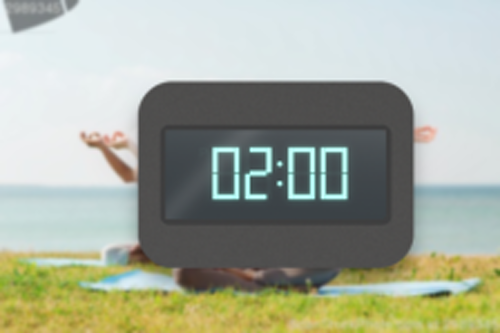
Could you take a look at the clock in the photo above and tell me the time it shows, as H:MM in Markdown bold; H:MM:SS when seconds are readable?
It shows **2:00**
